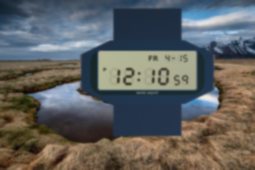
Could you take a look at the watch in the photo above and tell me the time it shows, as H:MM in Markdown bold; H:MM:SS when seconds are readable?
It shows **12:10:59**
